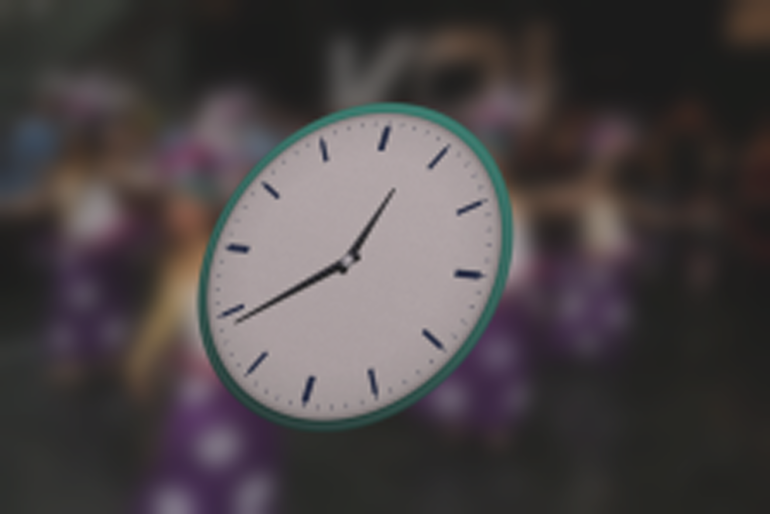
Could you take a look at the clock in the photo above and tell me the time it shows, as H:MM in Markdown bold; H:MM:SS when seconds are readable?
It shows **12:39**
